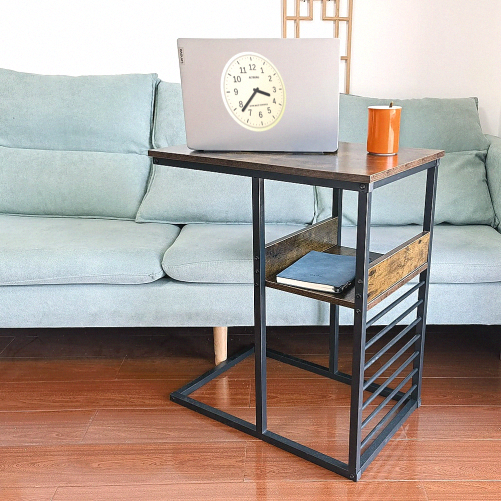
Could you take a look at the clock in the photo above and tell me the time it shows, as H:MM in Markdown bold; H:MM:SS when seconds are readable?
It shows **3:38**
